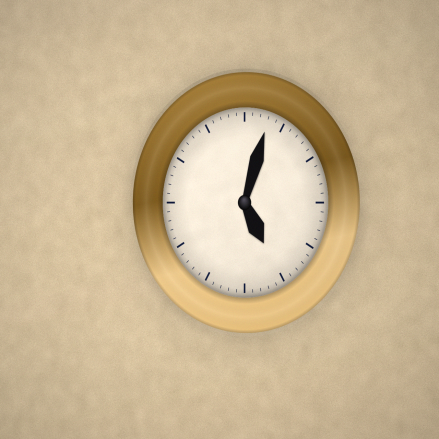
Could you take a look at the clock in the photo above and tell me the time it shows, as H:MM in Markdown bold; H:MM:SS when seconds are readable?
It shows **5:03**
